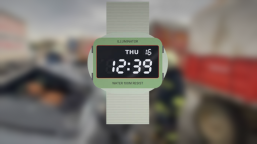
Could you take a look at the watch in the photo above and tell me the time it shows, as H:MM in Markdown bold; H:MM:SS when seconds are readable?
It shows **12:39**
